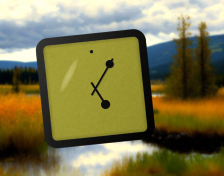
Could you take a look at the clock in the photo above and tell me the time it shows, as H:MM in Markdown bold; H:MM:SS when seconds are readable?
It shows **5:06**
